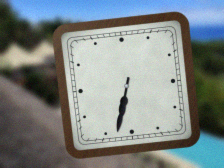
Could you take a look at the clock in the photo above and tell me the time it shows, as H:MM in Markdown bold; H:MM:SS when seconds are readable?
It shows **6:33**
